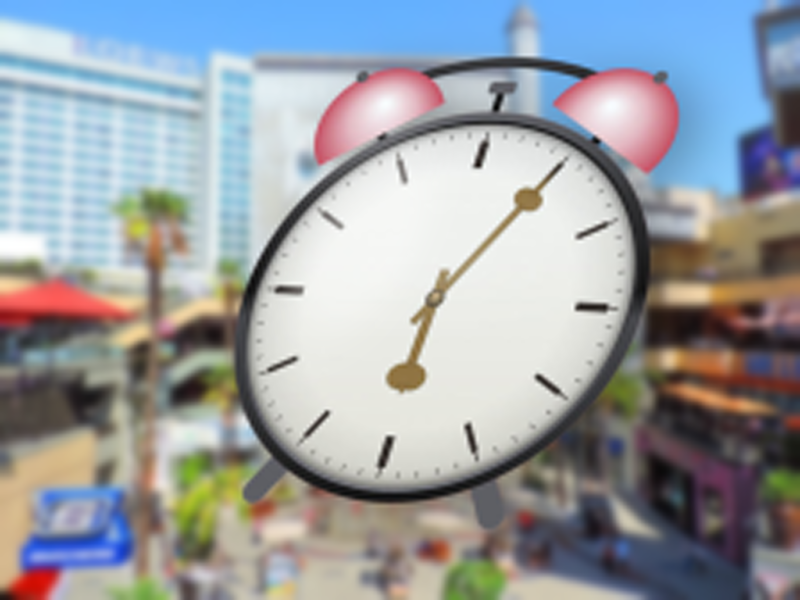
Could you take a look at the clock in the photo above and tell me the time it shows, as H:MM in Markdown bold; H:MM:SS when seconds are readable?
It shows **6:05**
